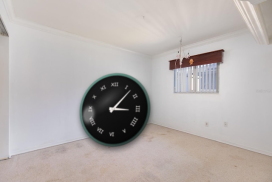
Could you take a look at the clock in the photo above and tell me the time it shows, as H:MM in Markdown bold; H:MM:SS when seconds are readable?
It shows **3:07**
